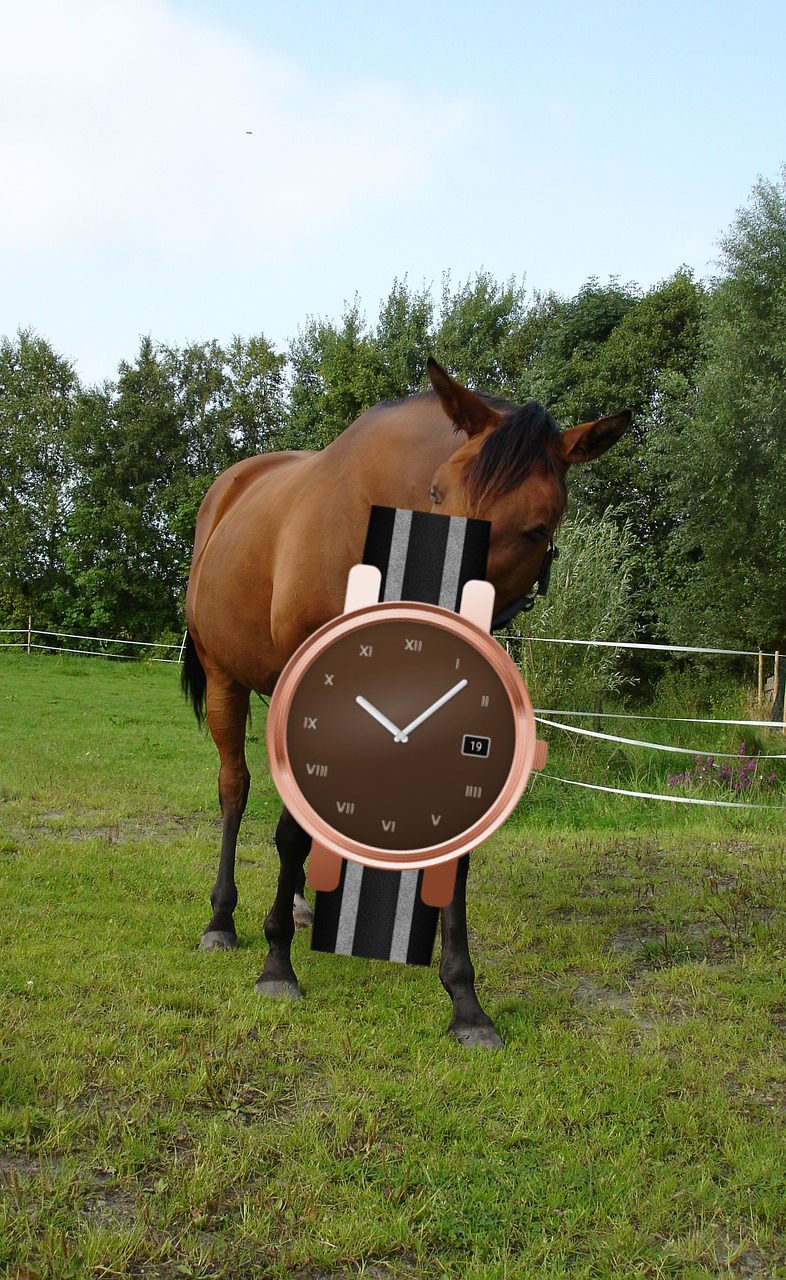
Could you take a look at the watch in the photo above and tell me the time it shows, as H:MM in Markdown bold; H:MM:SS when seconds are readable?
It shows **10:07**
